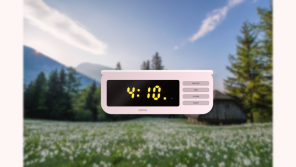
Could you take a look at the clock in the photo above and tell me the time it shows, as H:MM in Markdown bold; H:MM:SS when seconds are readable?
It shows **4:10**
